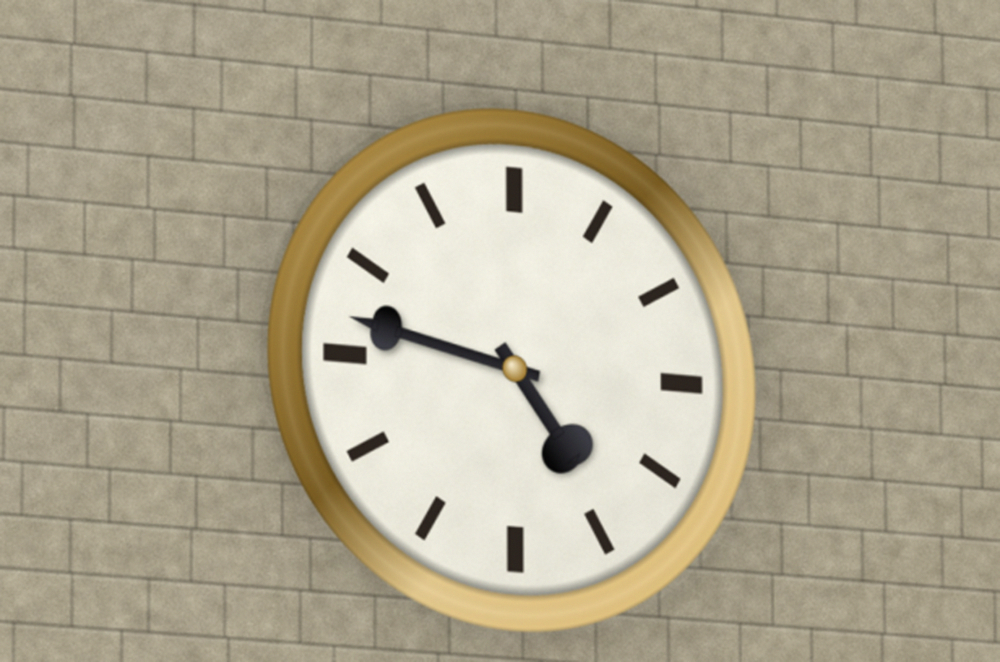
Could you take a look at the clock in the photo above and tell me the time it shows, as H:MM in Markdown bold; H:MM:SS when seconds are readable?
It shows **4:47**
